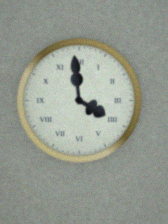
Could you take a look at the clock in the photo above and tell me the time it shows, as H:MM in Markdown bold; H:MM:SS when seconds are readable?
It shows **3:59**
